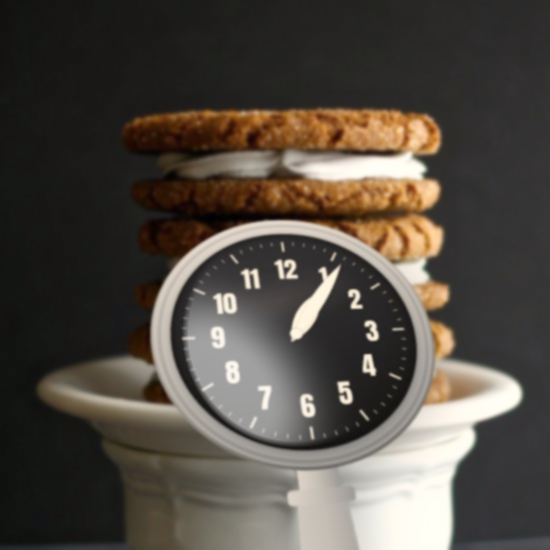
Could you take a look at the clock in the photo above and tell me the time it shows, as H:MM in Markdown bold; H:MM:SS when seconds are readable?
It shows **1:06**
